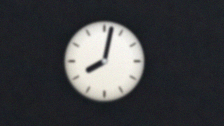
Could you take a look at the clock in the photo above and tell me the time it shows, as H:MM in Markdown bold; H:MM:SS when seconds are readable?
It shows **8:02**
